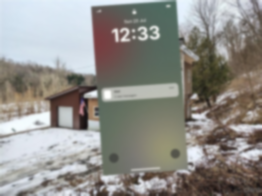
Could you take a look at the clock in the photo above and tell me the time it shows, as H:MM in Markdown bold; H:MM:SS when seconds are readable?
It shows **12:33**
